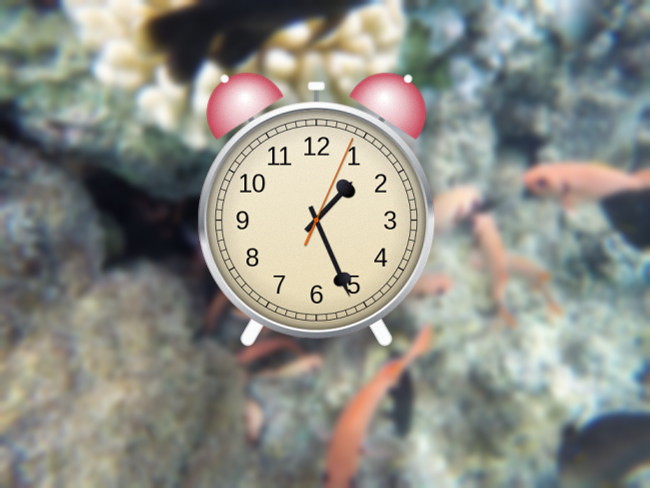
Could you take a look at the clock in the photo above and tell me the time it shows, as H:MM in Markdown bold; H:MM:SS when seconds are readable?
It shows **1:26:04**
